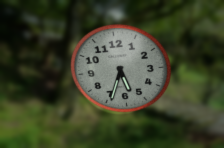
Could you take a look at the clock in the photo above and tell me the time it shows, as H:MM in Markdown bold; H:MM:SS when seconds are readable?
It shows **5:34**
